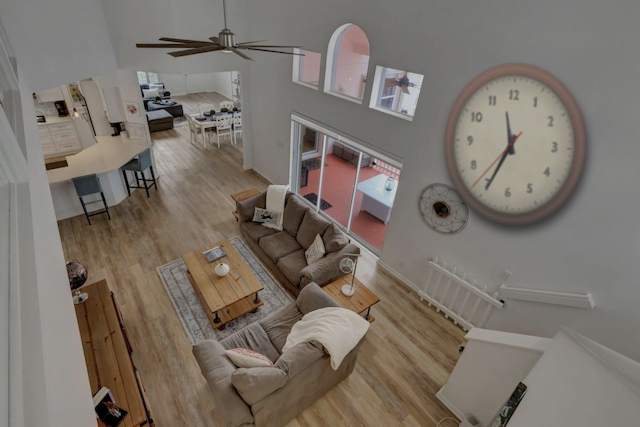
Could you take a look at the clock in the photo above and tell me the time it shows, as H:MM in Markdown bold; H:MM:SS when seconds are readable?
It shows **11:34:37**
